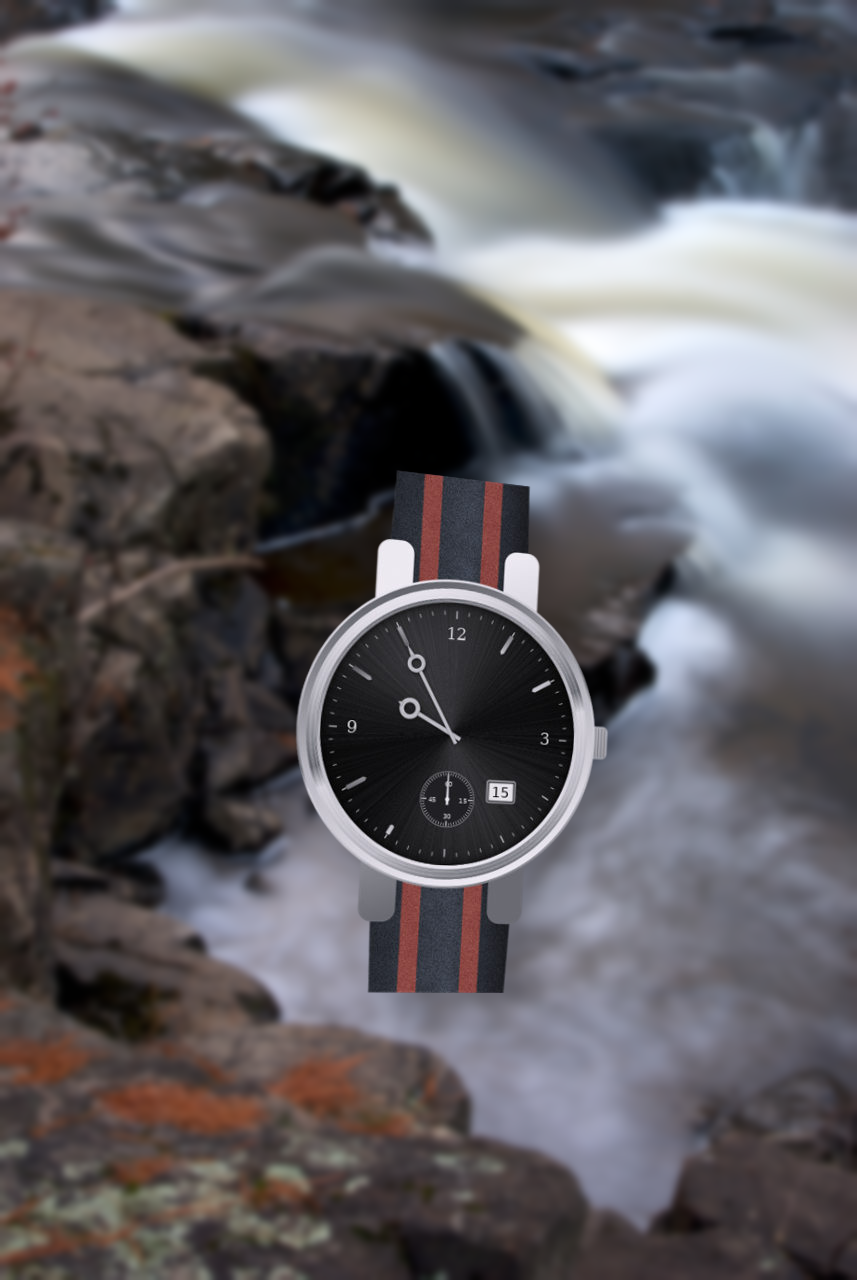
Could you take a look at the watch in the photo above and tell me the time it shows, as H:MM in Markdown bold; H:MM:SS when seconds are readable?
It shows **9:55**
